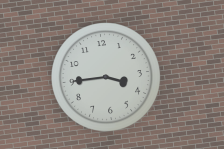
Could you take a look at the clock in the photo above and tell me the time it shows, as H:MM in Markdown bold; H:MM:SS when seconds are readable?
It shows **3:45**
